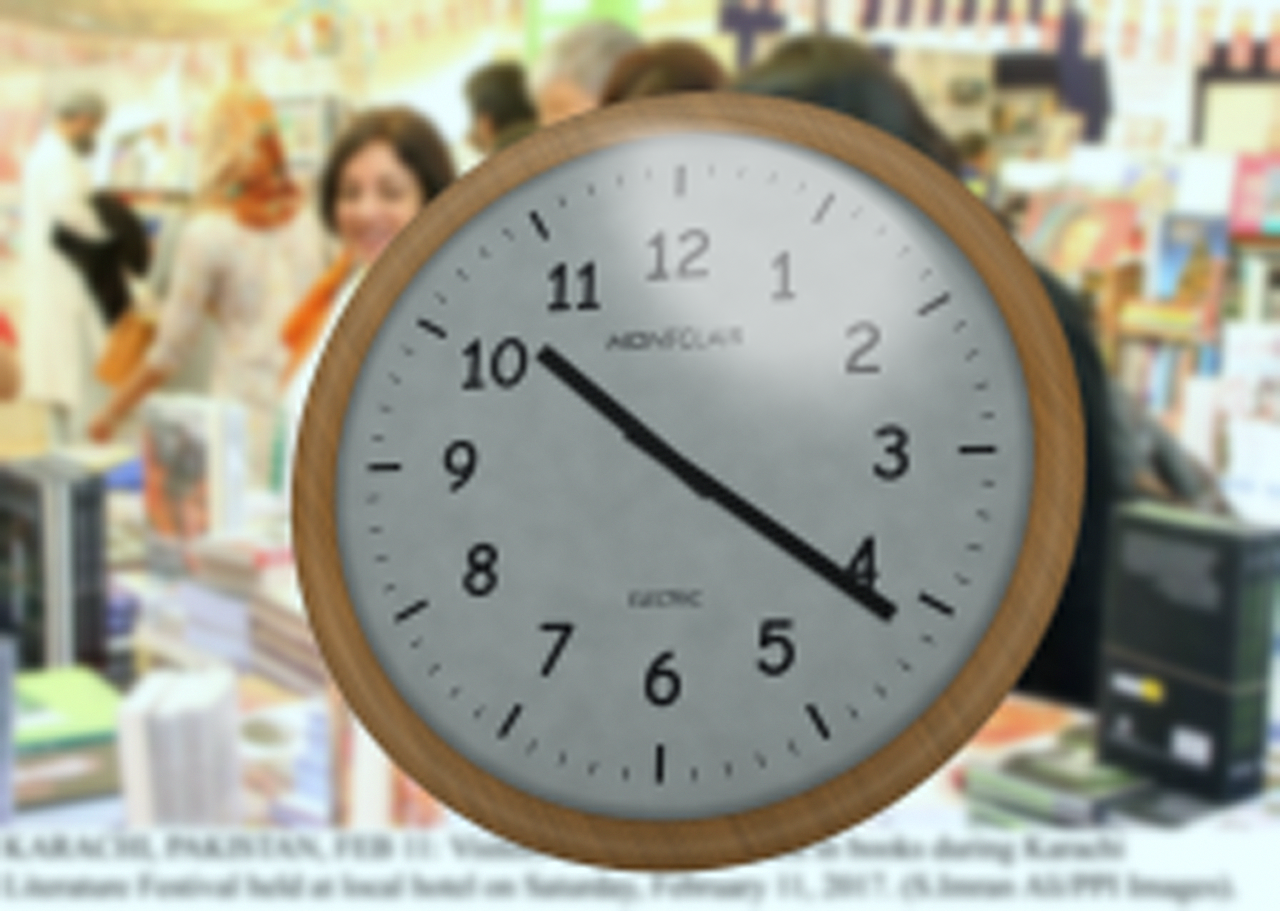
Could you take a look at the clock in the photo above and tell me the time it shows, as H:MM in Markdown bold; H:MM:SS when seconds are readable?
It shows **10:21**
